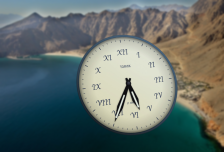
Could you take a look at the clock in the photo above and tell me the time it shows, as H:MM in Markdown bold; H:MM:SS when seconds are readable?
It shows **5:35**
